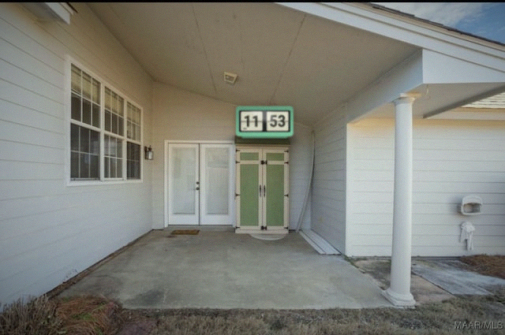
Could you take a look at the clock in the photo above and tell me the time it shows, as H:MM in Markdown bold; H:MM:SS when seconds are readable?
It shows **11:53**
